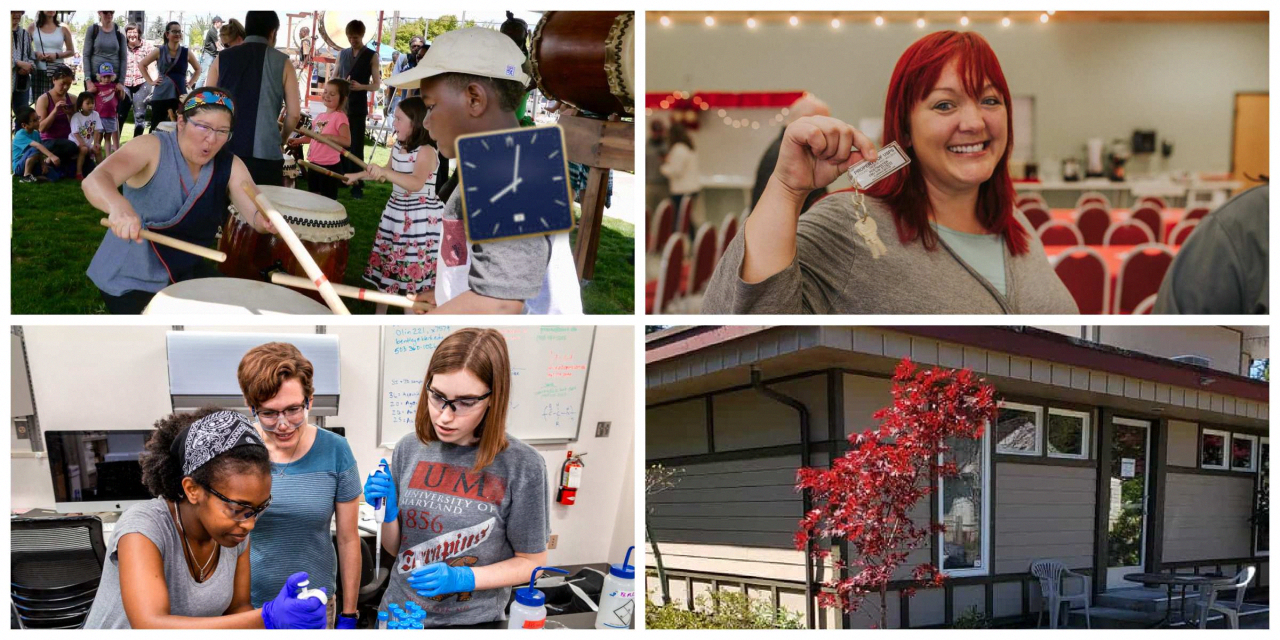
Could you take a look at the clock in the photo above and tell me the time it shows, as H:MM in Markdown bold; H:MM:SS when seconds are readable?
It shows **8:02**
